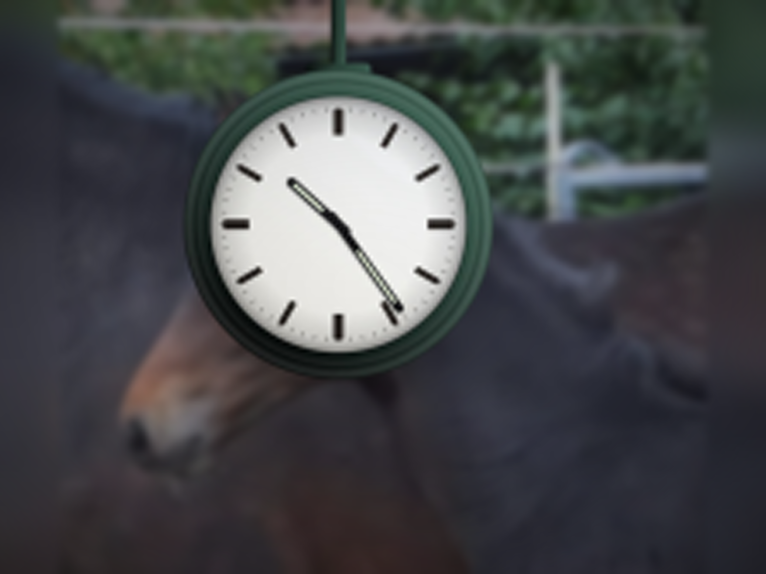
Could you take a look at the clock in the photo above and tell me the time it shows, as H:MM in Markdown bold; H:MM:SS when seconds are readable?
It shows **10:24**
